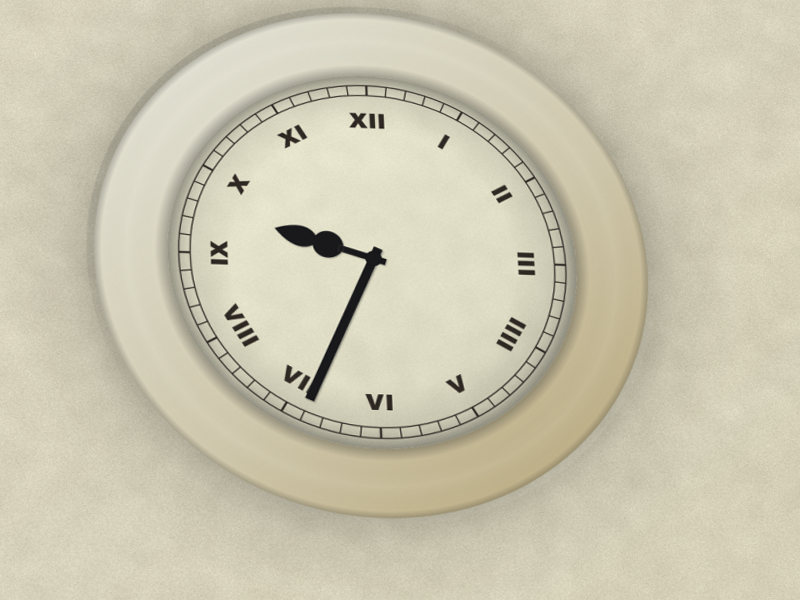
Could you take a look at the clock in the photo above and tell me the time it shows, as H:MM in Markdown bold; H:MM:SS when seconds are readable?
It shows **9:34**
